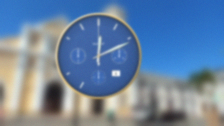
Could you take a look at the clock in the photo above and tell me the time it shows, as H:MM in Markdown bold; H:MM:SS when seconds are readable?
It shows **12:11**
